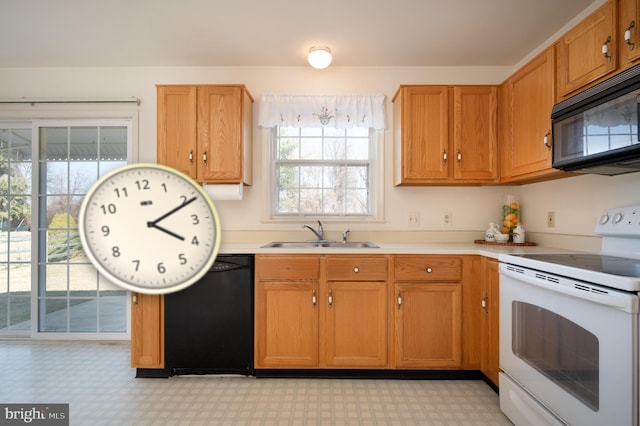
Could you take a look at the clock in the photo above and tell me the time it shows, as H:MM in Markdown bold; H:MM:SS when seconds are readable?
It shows **4:11**
